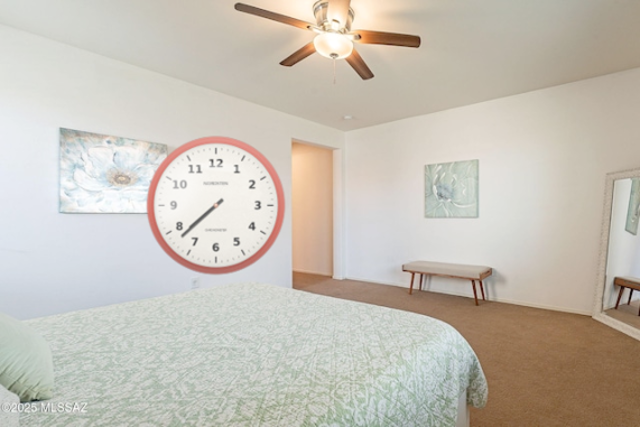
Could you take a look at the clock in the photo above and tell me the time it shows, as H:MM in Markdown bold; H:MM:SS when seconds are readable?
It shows **7:38**
